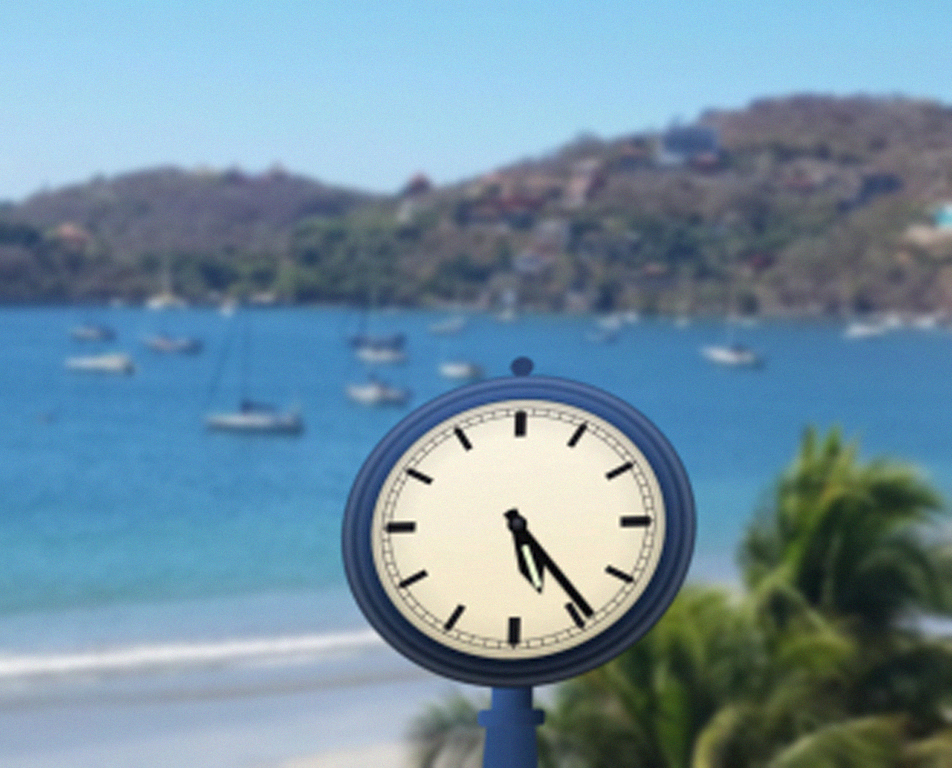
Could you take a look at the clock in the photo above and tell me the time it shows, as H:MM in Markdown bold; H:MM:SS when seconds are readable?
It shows **5:24**
